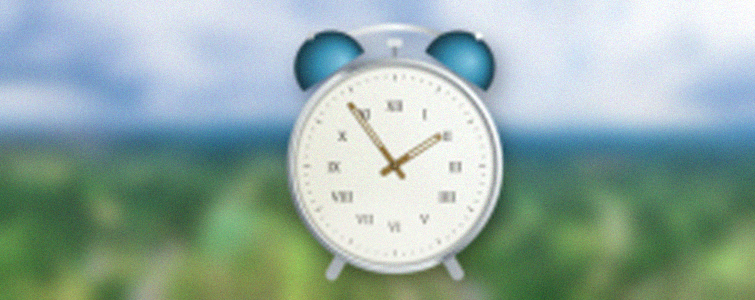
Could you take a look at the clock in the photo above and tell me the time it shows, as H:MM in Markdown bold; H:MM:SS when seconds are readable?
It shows **1:54**
